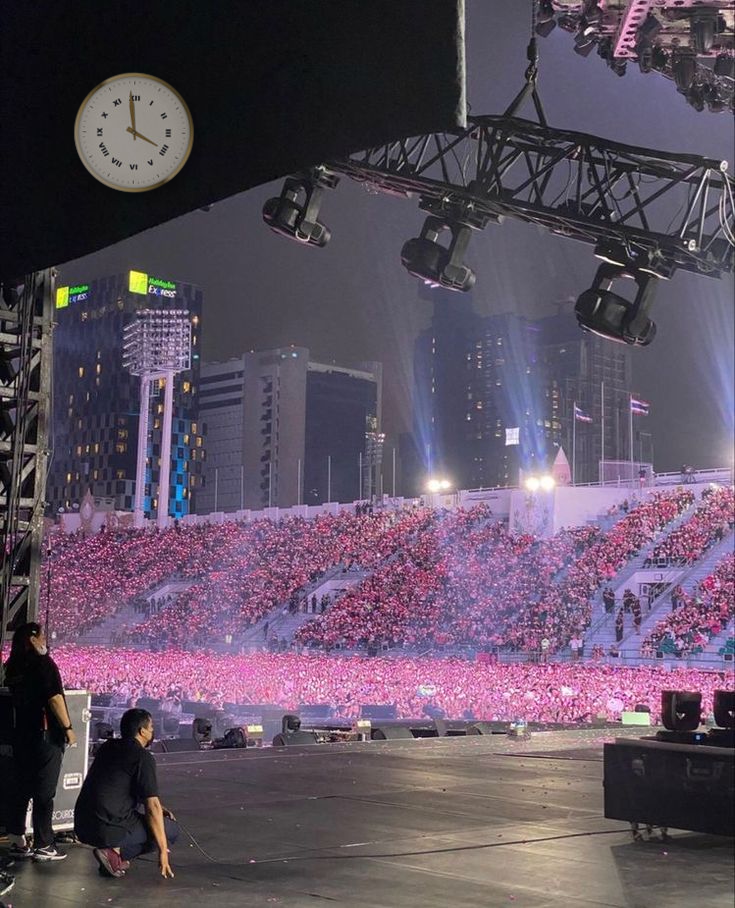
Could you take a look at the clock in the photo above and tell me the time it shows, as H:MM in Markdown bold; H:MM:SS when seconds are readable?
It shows **3:59**
